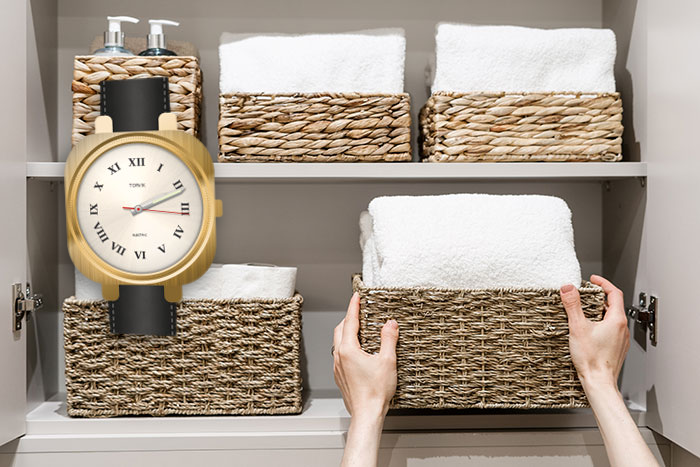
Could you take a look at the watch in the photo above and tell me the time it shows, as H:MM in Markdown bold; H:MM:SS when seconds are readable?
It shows **2:11:16**
